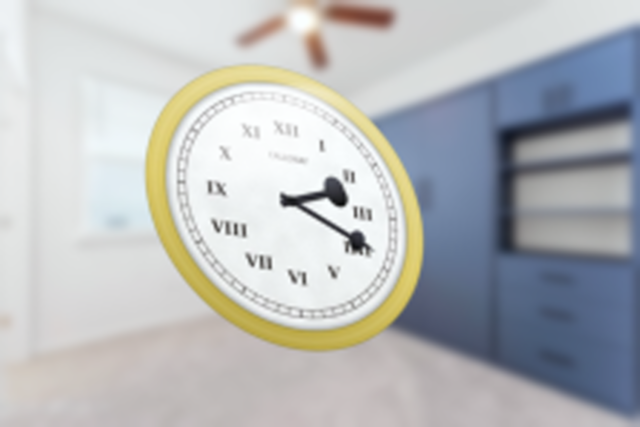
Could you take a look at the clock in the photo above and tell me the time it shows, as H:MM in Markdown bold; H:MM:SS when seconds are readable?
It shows **2:19**
